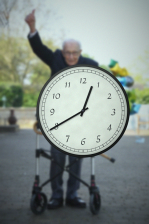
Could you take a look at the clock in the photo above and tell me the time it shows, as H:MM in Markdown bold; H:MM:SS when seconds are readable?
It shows **12:40**
